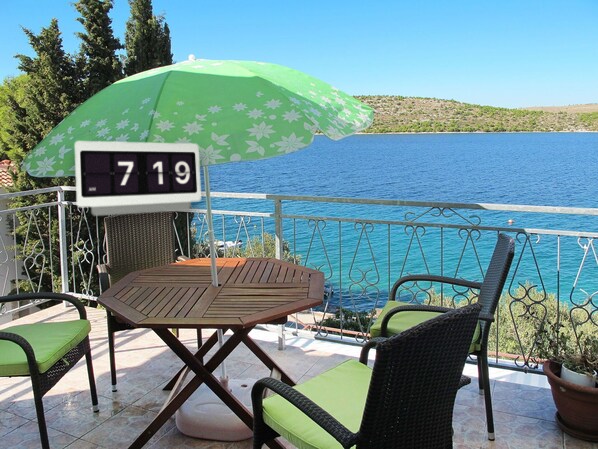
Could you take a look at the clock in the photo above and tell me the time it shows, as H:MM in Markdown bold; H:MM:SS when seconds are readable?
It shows **7:19**
